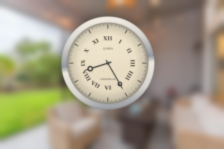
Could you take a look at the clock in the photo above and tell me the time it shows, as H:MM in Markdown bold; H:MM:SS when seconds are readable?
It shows **8:25**
